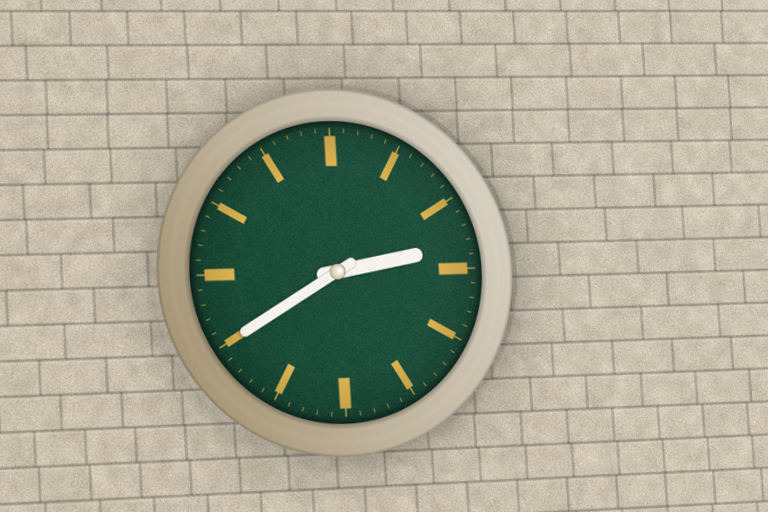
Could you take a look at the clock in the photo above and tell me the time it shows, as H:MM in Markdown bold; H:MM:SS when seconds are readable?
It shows **2:40**
